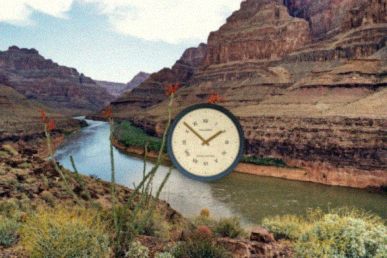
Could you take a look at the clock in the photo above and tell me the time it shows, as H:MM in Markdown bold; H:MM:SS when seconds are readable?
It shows **1:52**
